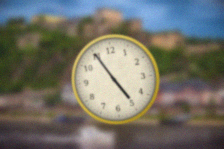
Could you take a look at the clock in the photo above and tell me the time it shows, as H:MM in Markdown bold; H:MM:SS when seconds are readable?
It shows **4:55**
